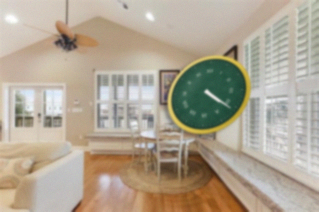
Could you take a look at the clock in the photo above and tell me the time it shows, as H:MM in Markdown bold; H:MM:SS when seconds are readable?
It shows **4:21**
